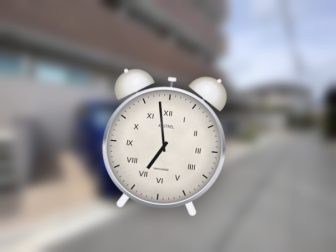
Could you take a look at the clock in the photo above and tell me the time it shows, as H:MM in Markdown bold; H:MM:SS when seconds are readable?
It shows **6:58**
